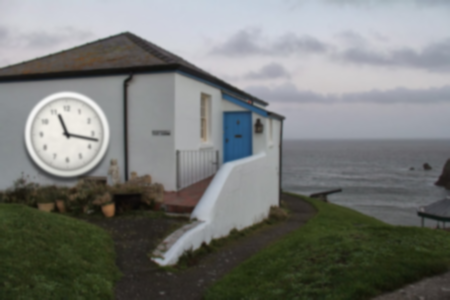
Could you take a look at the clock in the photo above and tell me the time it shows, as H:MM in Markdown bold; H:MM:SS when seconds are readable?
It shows **11:17**
